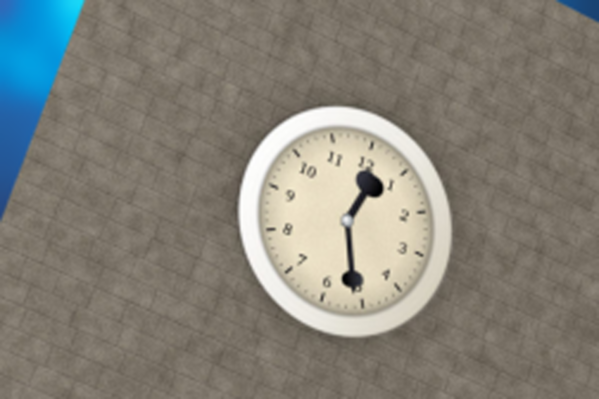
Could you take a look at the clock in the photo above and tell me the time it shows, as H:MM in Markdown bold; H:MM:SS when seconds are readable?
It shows **12:26**
